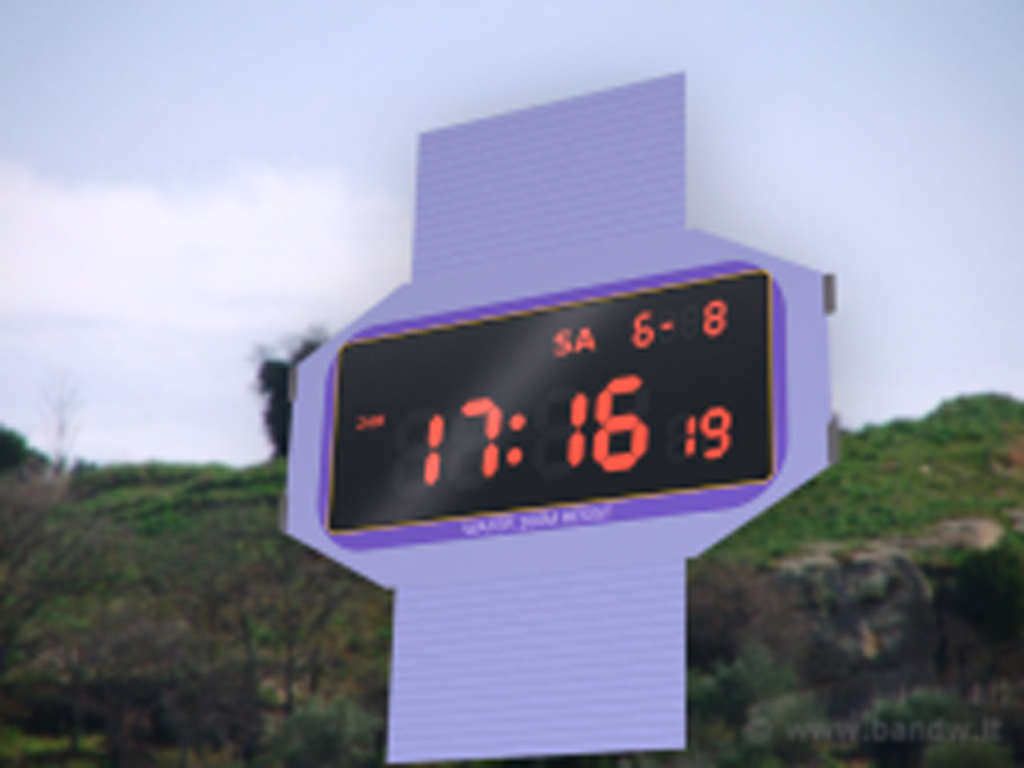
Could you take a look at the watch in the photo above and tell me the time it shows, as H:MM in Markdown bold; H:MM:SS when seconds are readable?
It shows **17:16:19**
